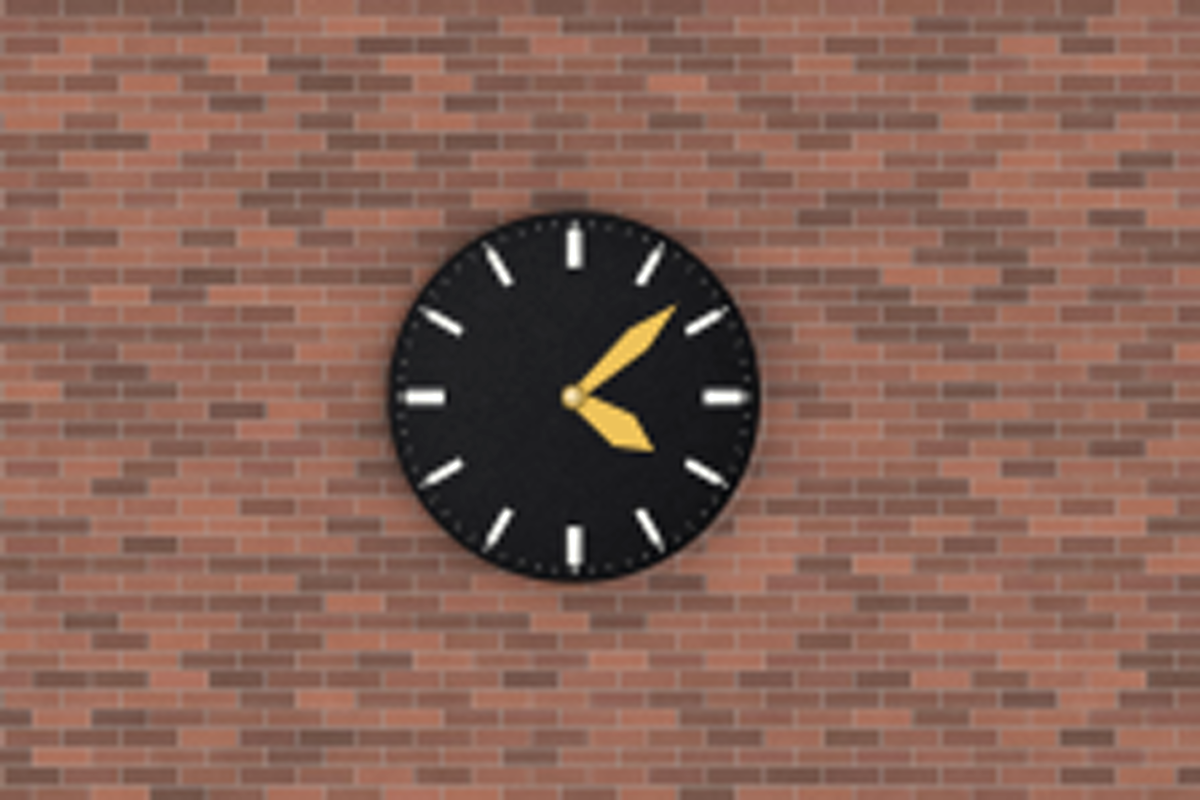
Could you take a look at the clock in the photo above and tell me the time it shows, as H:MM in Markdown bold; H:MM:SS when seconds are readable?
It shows **4:08**
